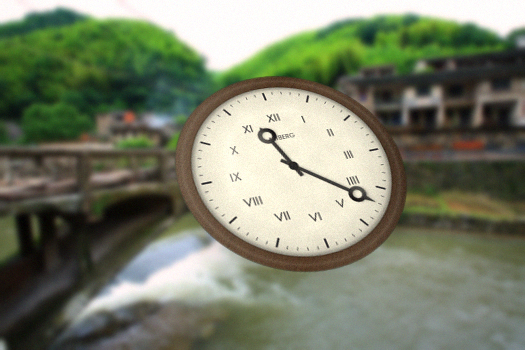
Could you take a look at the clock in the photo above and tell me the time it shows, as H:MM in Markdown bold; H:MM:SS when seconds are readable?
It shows **11:22**
